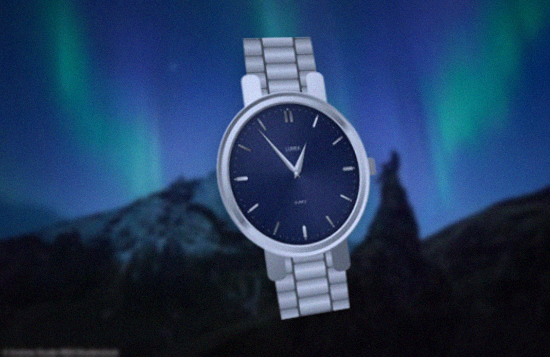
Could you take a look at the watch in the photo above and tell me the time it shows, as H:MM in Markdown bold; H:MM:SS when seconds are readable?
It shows **12:54**
